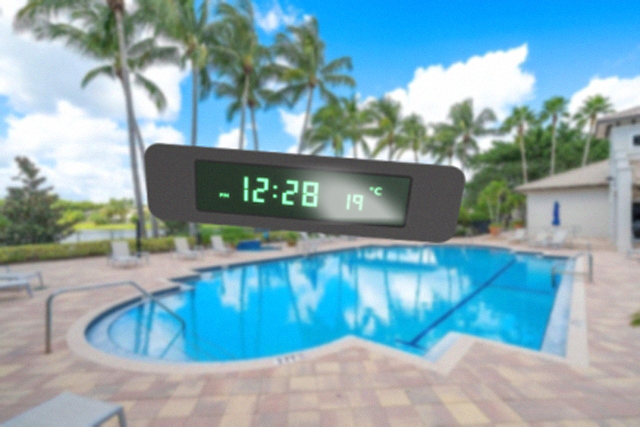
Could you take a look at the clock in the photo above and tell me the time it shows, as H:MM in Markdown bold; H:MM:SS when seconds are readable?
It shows **12:28**
